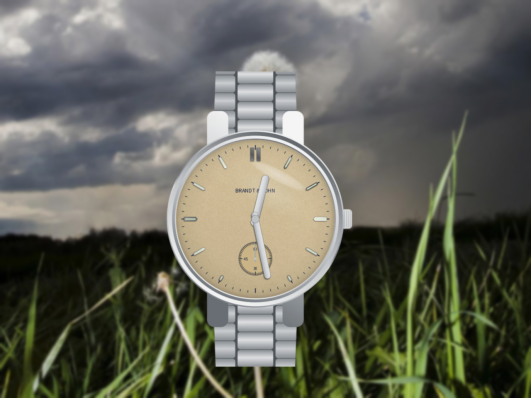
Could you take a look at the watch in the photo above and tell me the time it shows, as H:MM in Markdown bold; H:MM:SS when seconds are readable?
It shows **12:28**
